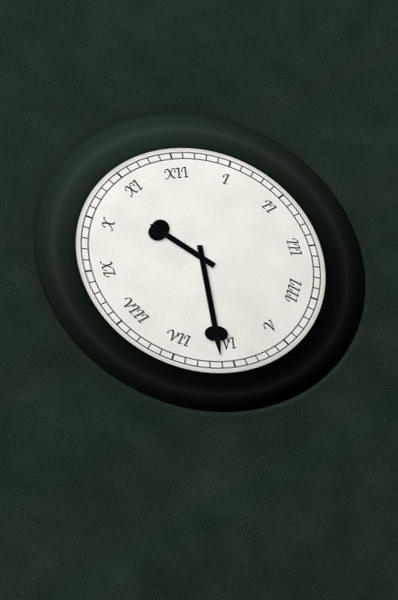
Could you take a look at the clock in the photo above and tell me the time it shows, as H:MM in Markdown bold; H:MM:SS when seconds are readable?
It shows **10:31**
